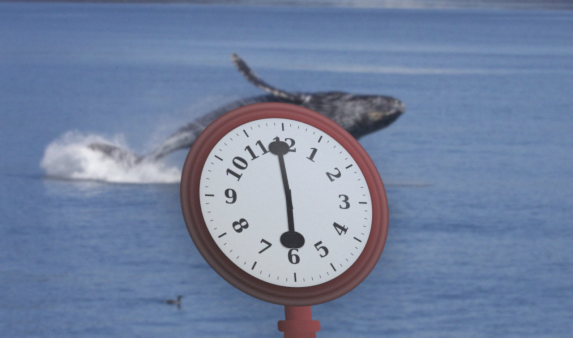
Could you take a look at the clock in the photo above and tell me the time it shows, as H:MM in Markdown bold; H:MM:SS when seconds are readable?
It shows **5:59**
